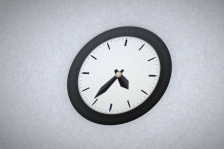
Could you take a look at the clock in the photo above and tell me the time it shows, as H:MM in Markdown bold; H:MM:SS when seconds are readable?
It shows **4:36**
